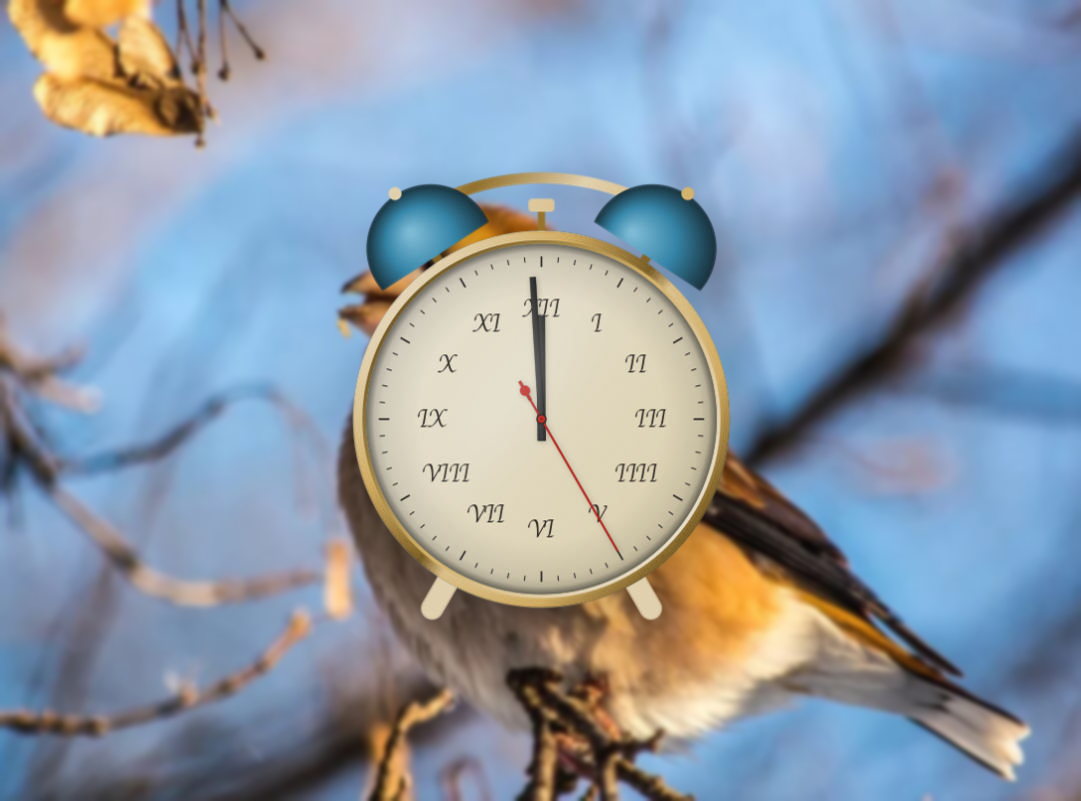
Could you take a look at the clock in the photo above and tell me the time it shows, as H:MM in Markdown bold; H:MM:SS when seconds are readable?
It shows **11:59:25**
